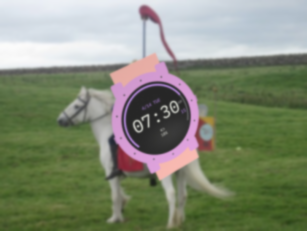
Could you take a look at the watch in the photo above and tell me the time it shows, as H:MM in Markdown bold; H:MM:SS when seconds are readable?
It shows **7:30**
